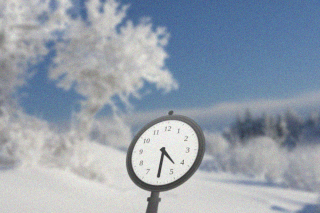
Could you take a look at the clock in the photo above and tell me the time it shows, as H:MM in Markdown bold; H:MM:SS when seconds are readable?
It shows **4:30**
